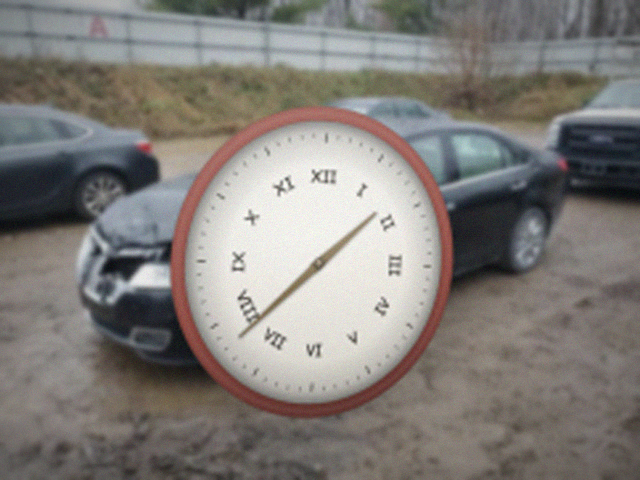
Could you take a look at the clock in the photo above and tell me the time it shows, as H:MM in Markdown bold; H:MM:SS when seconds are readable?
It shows **1:38**
